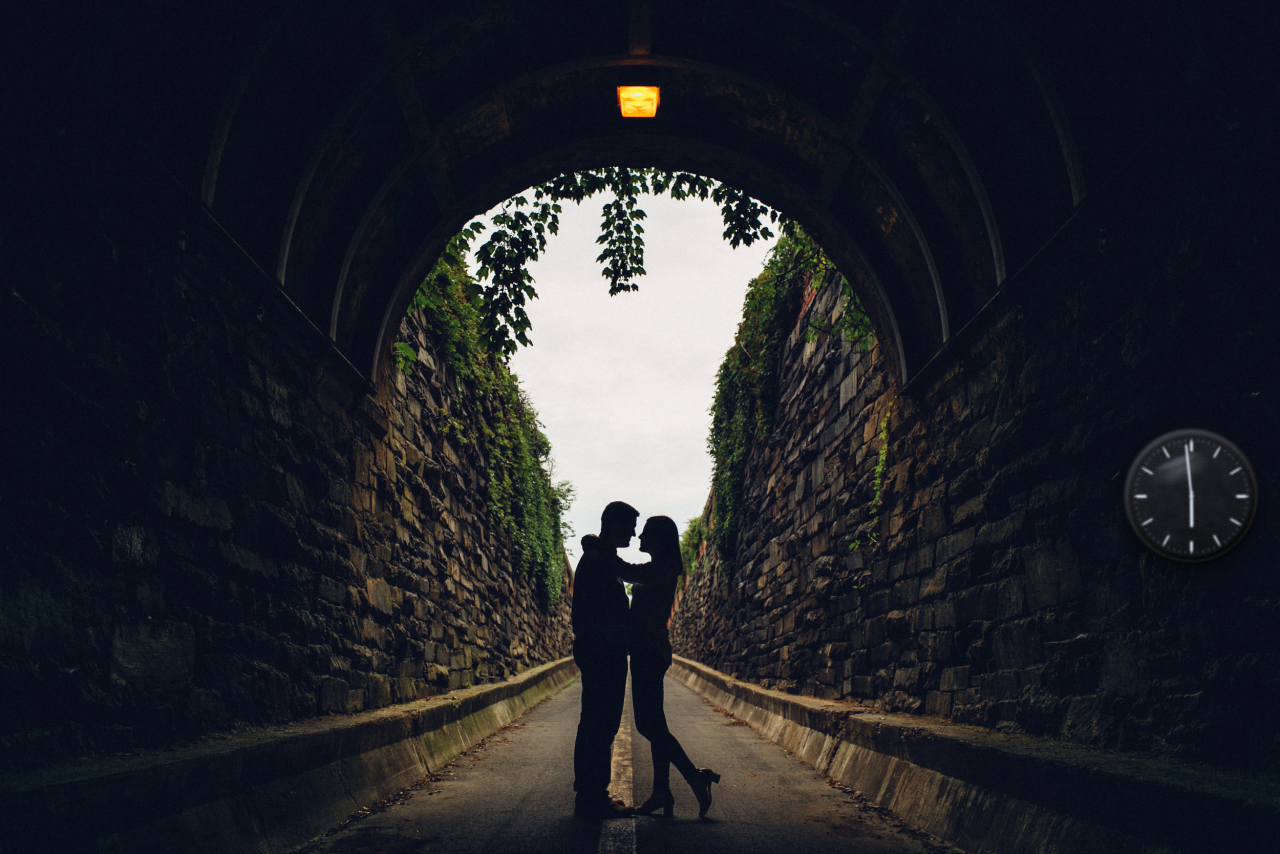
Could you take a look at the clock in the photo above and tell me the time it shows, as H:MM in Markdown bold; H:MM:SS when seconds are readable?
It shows **5:59**
